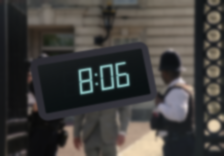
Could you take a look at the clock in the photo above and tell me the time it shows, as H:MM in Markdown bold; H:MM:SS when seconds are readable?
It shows **8:06**
